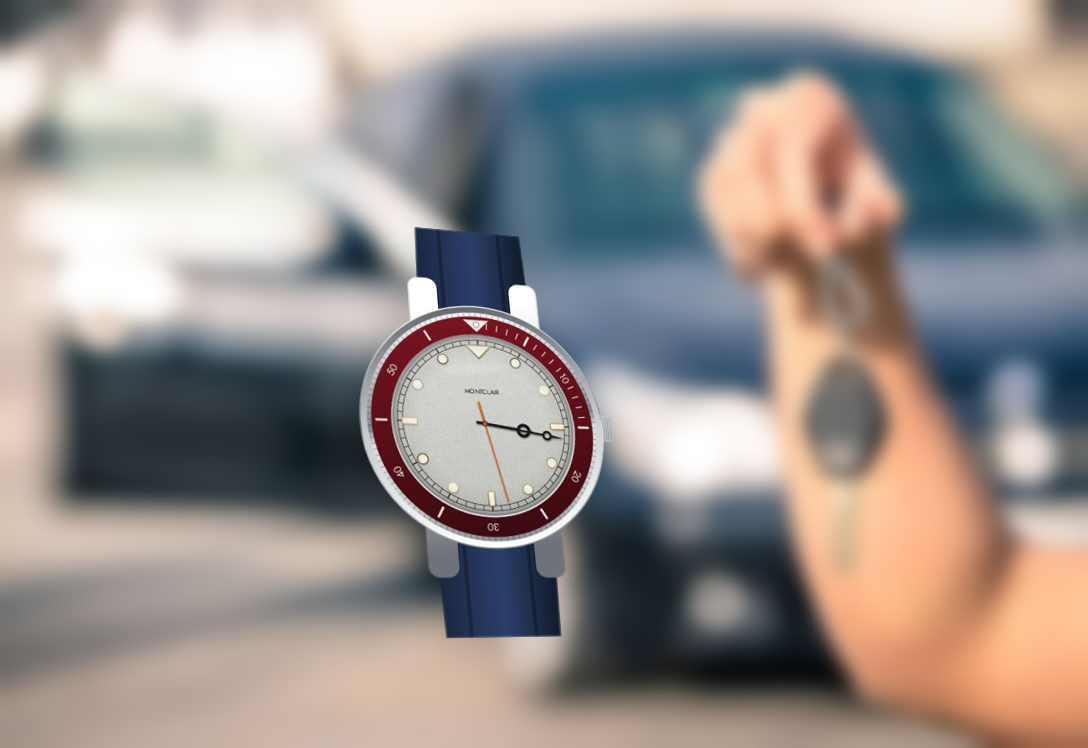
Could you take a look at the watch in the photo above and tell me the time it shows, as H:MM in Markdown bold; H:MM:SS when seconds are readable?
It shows **3:16:28**
